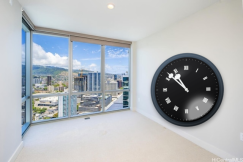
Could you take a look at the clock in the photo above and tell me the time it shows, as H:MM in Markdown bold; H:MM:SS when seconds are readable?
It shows **10:52**
